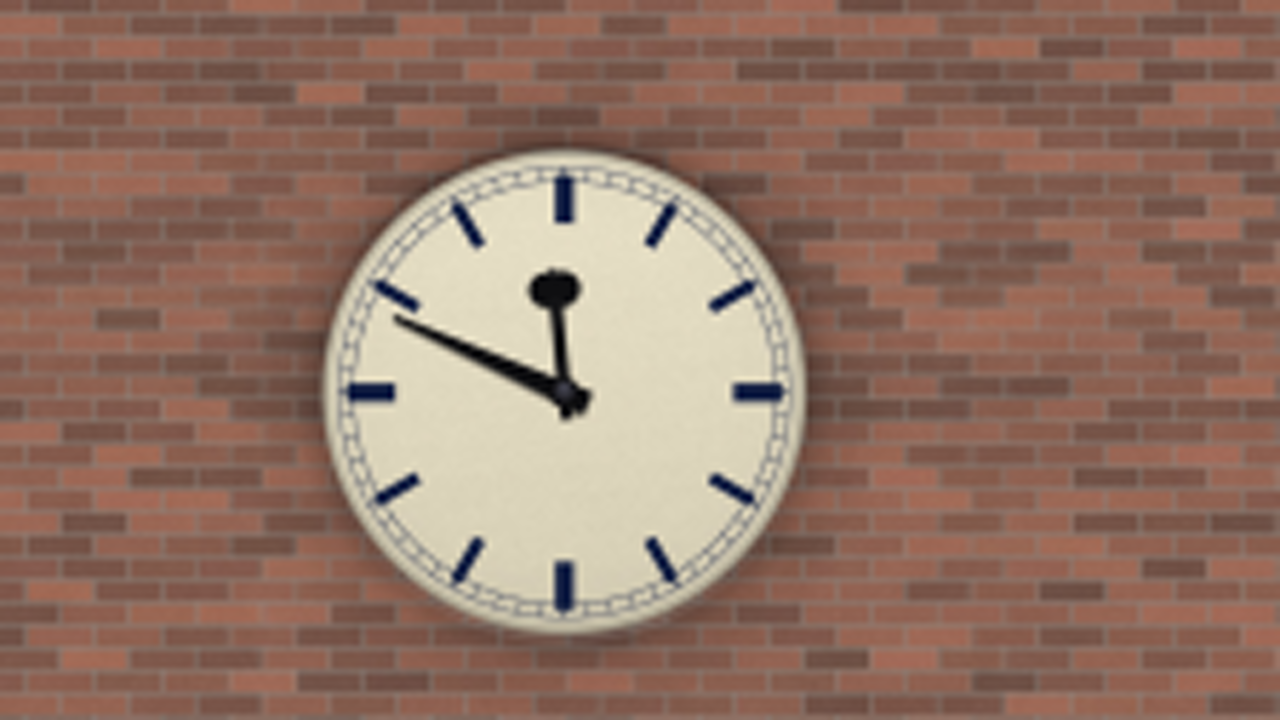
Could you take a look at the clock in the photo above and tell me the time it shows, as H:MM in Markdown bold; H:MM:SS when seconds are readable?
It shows **11:49**
